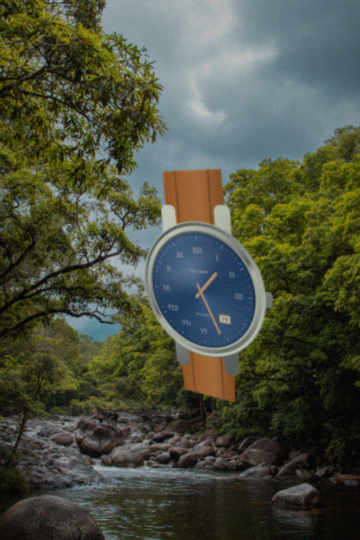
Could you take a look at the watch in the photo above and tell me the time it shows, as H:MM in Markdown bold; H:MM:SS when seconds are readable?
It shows **1:26**
